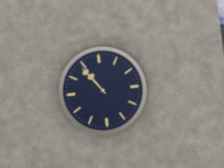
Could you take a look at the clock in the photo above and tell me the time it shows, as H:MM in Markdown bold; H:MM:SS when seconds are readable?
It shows **10:54**
